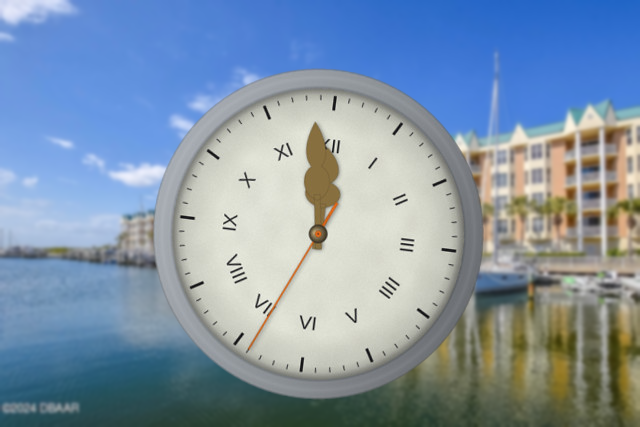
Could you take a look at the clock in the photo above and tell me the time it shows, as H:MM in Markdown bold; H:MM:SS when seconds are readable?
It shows **11:58:34**
